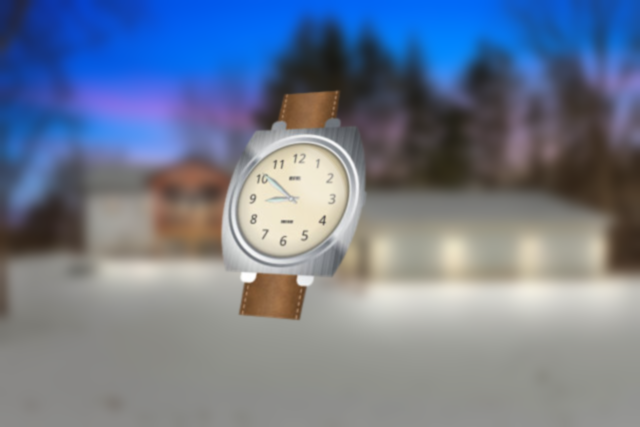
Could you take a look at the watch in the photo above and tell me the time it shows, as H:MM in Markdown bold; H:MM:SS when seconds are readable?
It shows **8:51**
